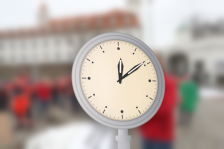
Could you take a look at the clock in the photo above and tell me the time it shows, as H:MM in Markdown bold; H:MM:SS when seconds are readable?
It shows **12:09**
